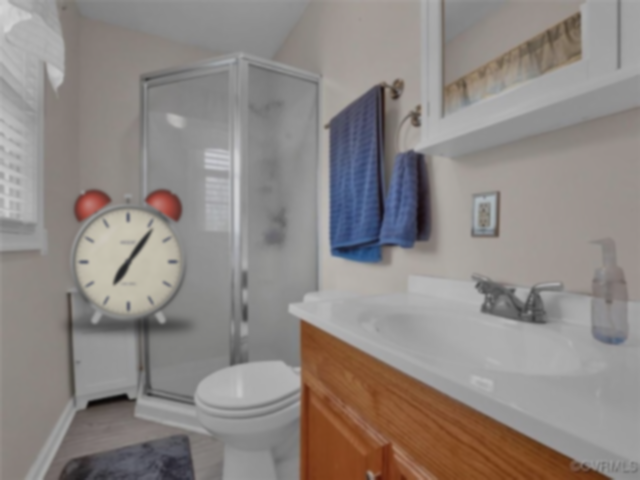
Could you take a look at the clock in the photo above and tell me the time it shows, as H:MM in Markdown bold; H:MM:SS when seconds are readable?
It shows **7:06**
